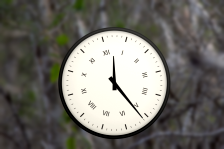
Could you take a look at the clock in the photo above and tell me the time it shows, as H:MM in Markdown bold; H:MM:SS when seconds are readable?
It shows **12:26**
